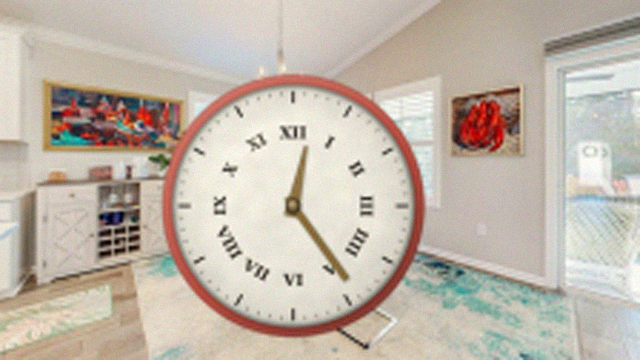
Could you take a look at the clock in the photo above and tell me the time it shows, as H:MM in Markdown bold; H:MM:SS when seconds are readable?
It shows **12:24**
